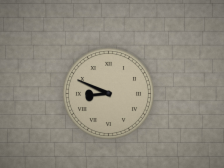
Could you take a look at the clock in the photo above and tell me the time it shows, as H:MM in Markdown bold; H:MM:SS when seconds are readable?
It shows **8:49**
